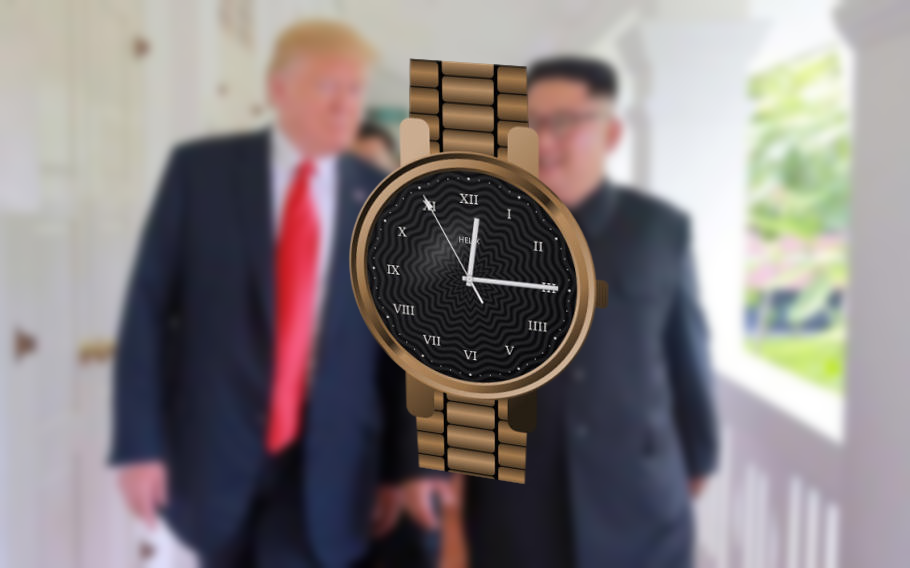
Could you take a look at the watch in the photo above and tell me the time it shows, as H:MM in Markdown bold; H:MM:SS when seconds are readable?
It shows **12:14:55**
